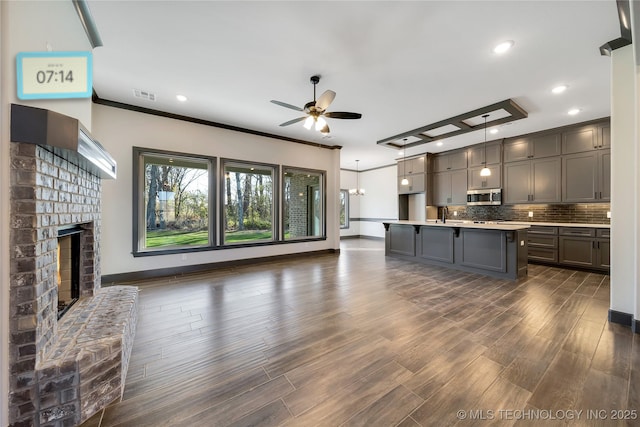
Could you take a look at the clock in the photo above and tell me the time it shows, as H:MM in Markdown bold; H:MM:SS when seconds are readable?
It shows **7:14**
